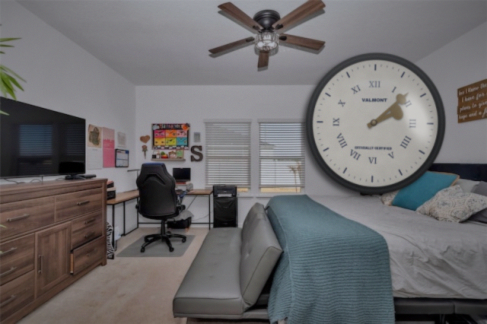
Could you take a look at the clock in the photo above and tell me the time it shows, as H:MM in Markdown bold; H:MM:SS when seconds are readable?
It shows **2:08**
